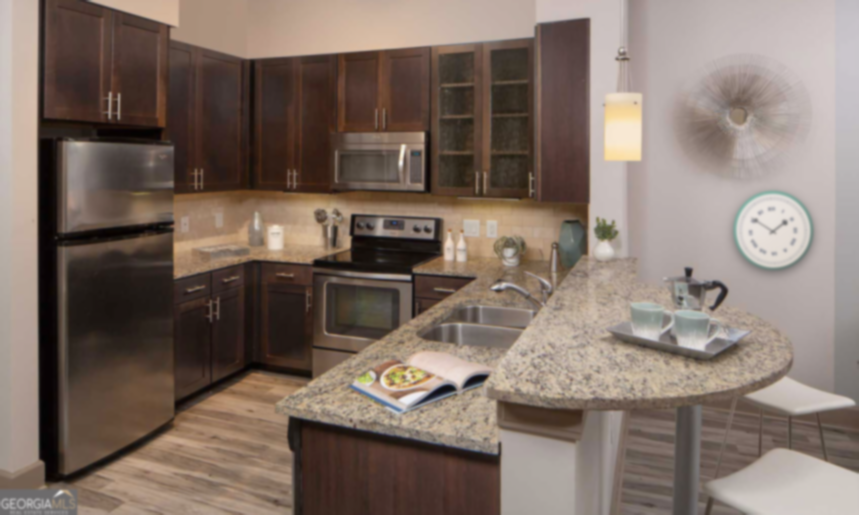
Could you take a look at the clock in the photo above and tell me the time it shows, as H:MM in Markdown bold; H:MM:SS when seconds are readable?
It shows **1:51**
